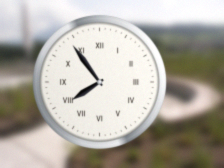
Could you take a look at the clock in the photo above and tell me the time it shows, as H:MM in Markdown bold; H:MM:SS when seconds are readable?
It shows **7:54**
